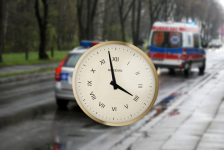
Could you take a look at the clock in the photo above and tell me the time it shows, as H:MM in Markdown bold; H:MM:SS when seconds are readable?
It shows **3:58**
